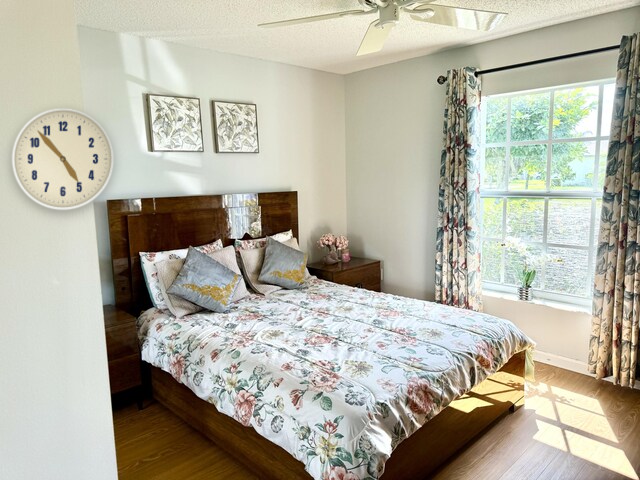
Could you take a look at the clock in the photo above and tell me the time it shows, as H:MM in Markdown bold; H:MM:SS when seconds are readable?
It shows **4:53**
